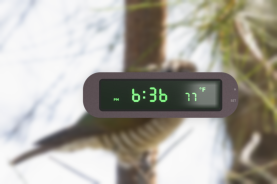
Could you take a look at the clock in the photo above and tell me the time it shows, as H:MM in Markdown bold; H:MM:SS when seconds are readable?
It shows **6:36**
